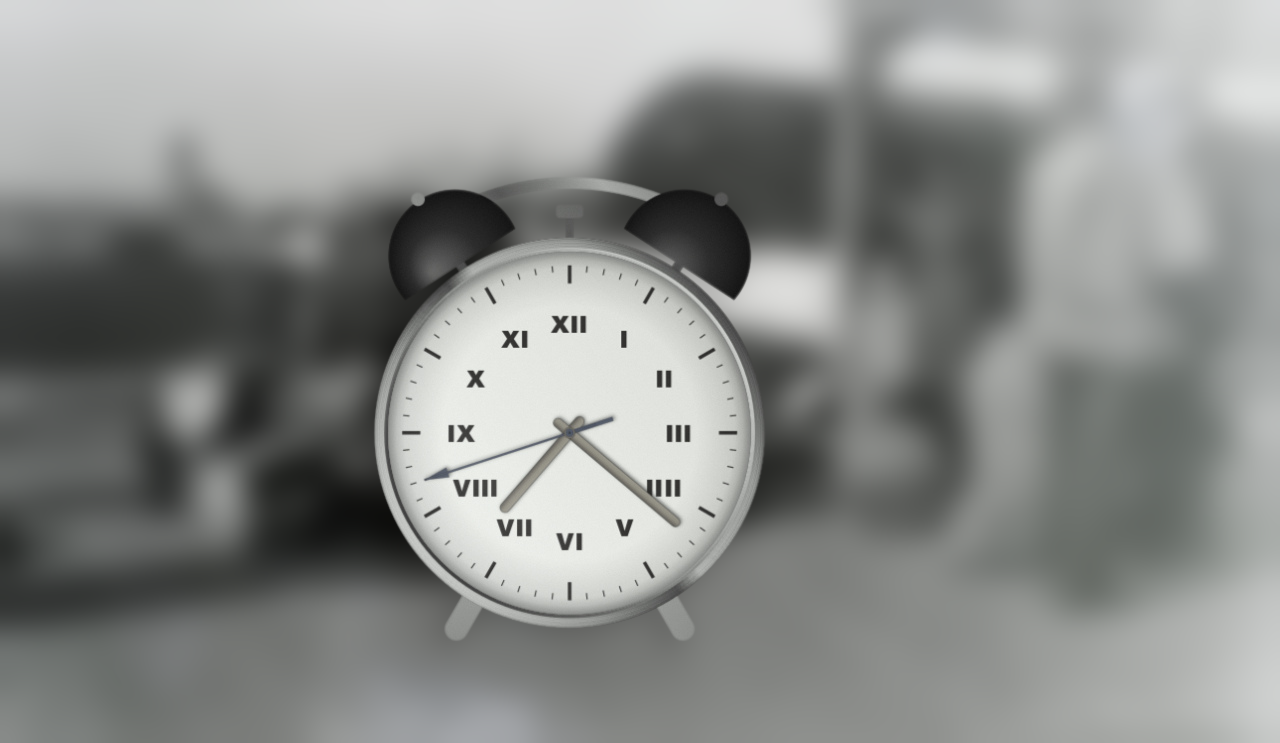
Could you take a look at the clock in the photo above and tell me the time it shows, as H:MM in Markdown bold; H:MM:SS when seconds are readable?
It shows **7:21:42**
